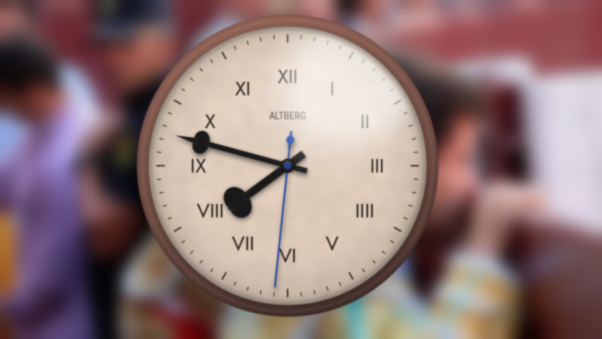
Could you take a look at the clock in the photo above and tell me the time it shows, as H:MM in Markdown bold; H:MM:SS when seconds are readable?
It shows **7:47:31**
